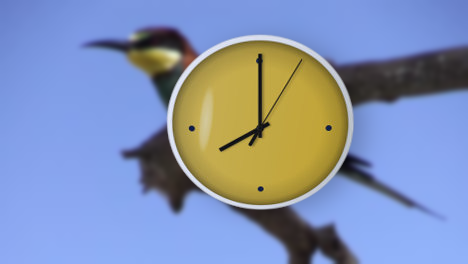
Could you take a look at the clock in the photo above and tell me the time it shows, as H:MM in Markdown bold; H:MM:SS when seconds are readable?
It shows **8:00:05**
